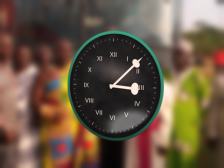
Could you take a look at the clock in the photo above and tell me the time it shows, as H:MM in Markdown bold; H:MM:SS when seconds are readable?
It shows **3:08**
